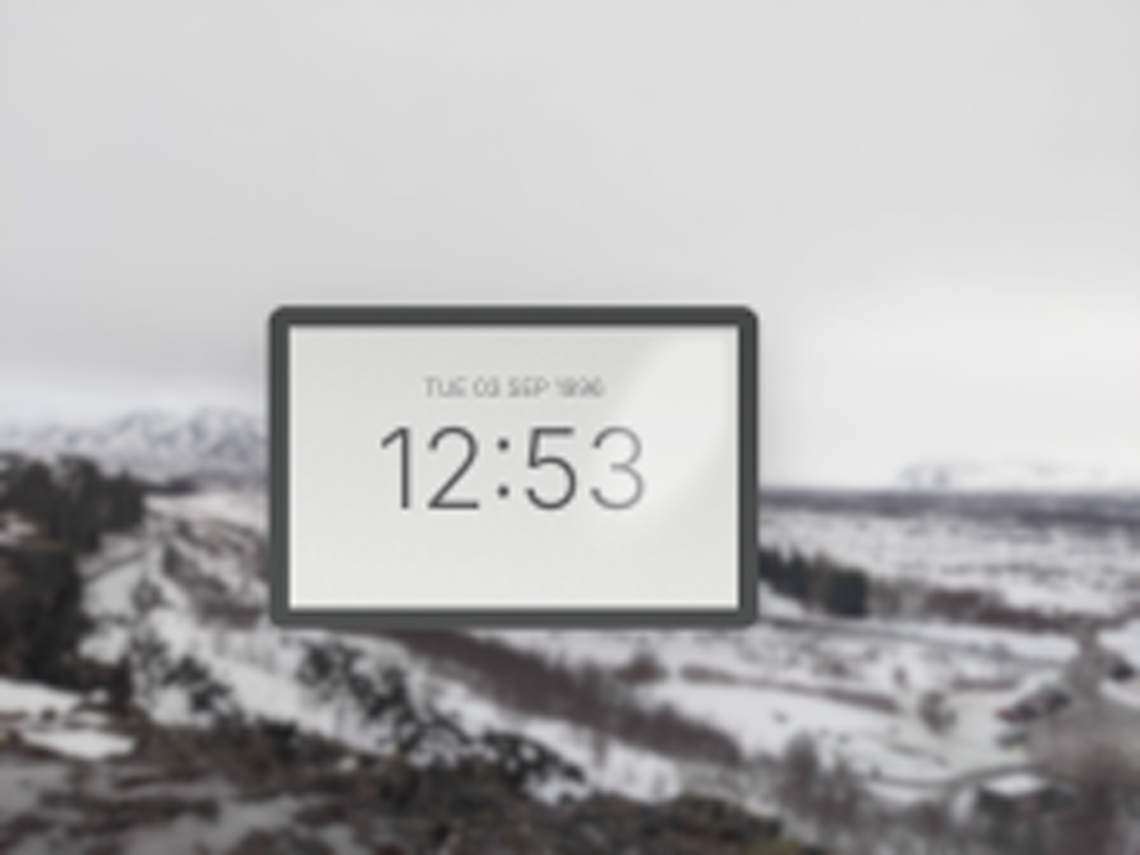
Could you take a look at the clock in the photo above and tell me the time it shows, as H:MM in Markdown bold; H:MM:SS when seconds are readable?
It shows **12:53**
